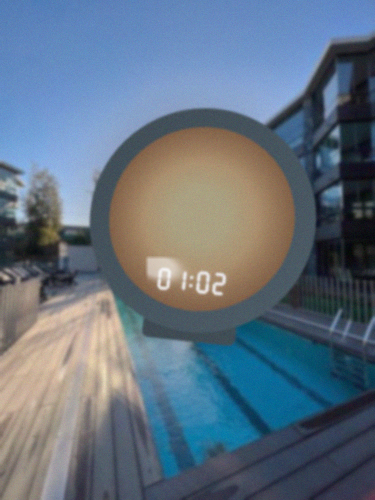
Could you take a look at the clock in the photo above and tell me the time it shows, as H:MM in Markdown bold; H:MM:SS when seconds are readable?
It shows **1:02**
